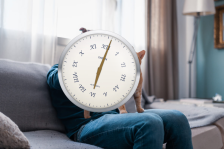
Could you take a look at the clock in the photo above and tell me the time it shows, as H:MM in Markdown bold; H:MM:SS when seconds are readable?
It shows **6:01**
